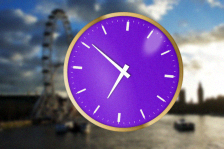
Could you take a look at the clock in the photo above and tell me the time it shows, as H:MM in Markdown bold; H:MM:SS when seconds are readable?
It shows **6:51**
